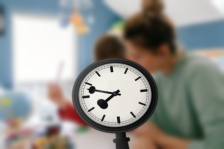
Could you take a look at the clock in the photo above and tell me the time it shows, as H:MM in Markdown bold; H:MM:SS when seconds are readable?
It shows **7:48**
